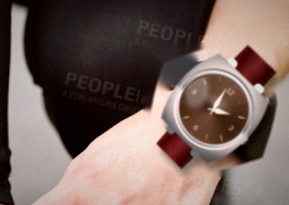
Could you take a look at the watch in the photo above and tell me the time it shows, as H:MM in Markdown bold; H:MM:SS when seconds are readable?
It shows **1:58**
